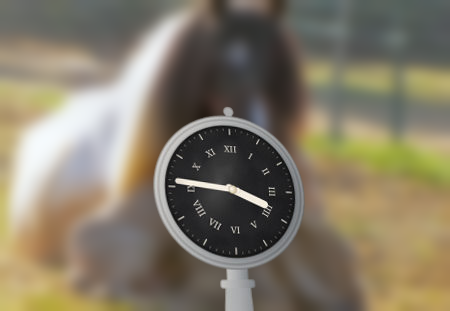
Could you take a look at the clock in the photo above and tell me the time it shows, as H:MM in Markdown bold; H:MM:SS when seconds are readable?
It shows **3:46**
